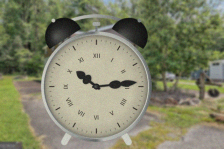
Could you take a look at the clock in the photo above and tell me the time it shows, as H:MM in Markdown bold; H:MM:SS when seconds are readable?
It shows **10:14**
